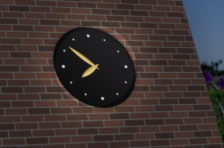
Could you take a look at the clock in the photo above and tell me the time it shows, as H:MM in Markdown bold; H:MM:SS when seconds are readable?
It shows **7:52**
